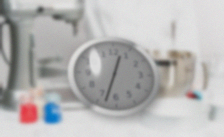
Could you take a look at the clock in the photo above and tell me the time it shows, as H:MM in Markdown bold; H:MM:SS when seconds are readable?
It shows **12:33**
